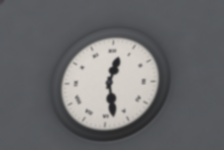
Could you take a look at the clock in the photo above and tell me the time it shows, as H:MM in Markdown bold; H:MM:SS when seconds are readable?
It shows **12:28**
